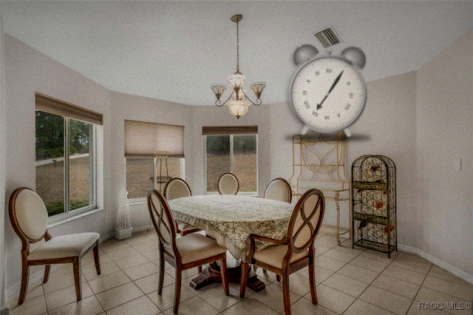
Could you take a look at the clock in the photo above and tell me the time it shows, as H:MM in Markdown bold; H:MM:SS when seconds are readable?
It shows **7:05**
